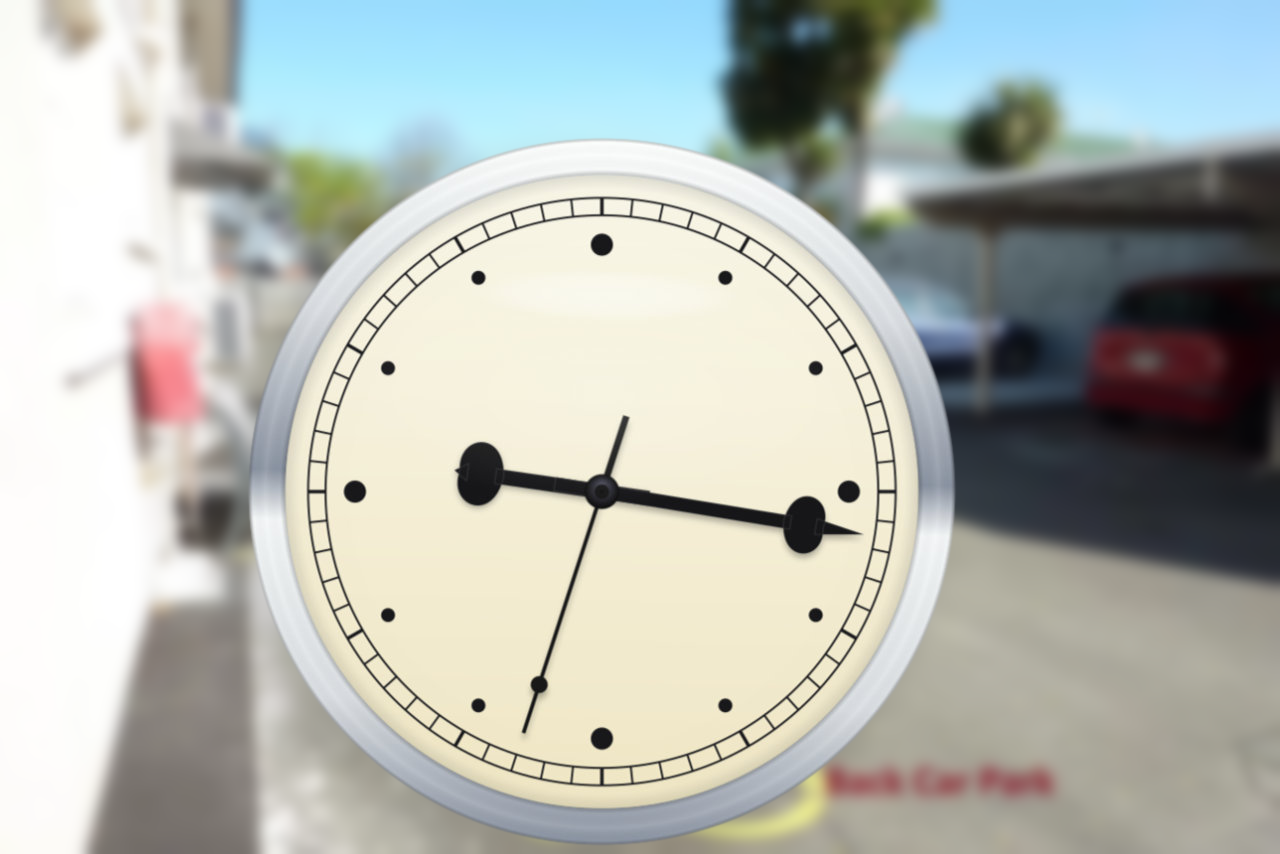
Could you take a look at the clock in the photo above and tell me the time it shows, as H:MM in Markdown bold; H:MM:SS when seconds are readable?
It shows **9:16:33**
